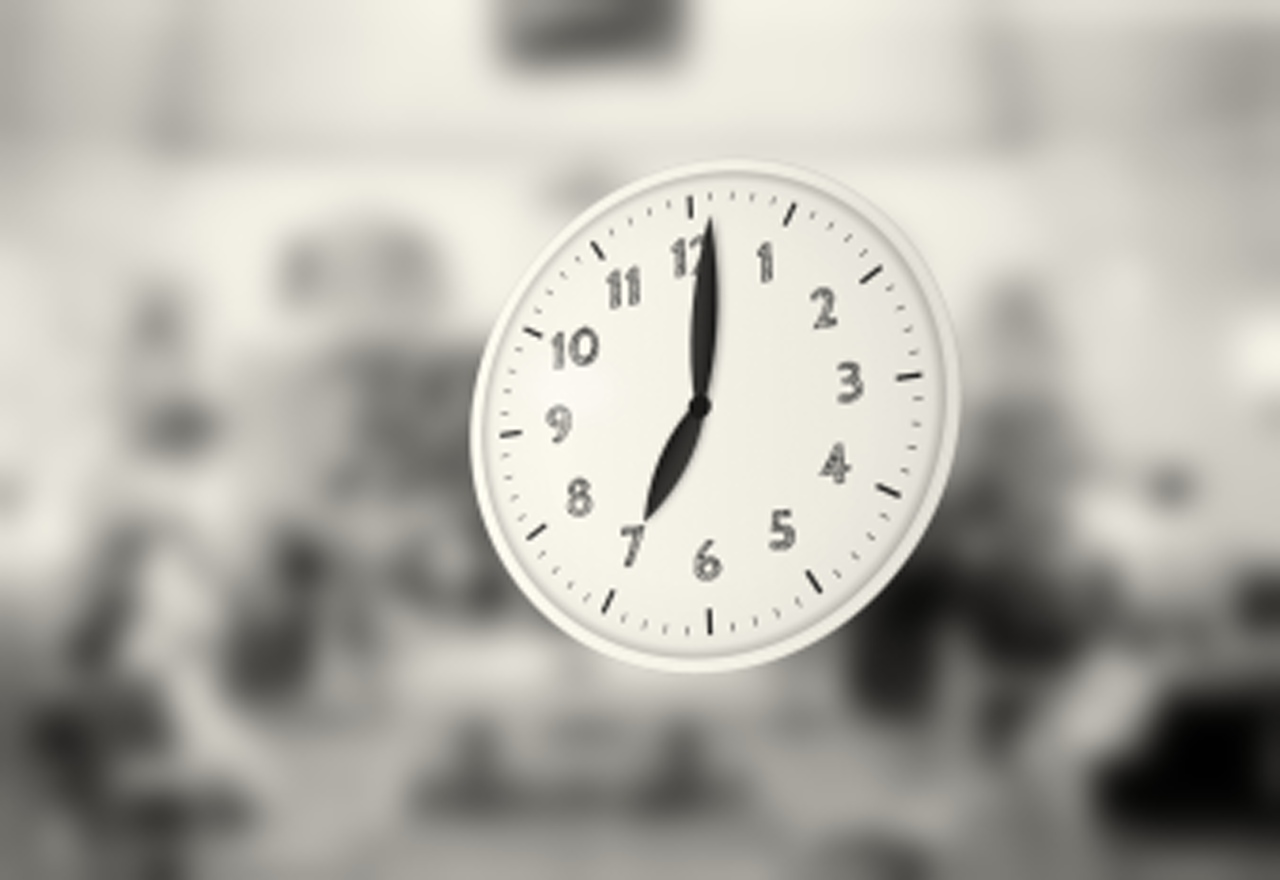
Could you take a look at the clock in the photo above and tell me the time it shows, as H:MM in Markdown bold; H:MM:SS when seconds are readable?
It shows **7:01**
